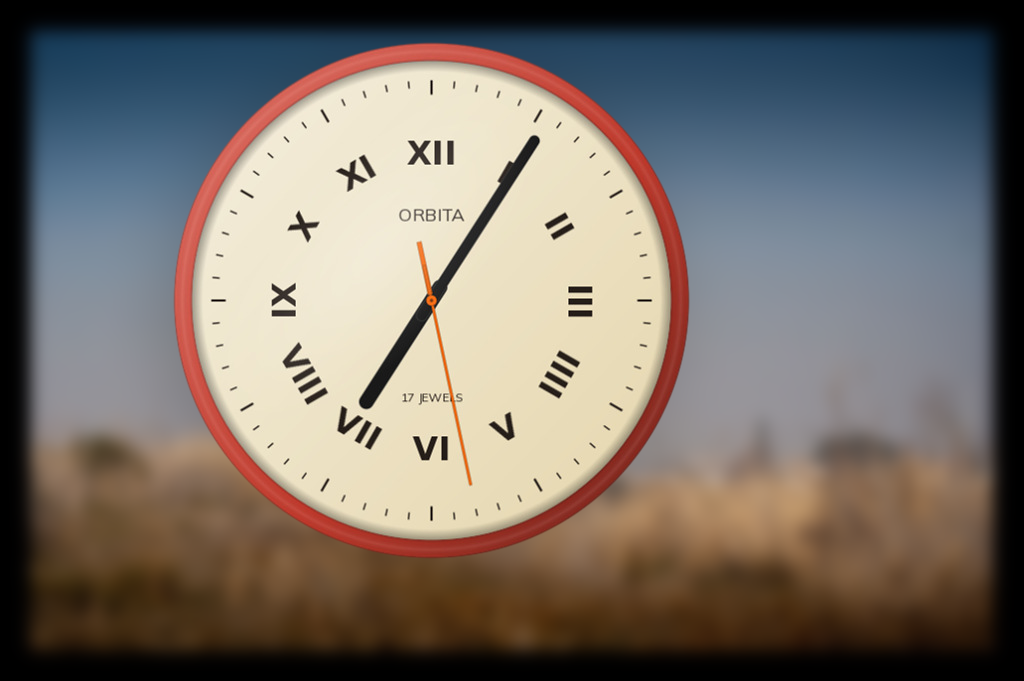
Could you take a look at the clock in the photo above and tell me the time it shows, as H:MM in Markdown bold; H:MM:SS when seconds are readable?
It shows **7:05:28**
